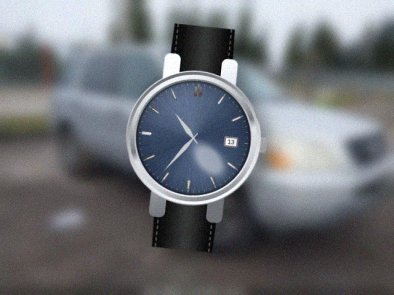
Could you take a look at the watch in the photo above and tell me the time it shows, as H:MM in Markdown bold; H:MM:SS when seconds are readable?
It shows **10:36**
